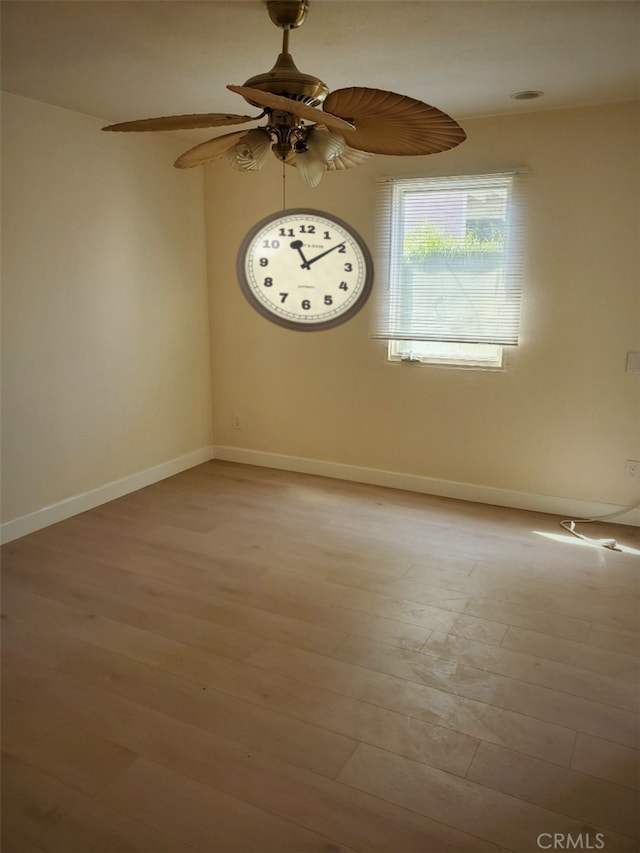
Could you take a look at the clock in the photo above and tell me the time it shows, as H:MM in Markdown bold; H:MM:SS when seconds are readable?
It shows **11:09**
